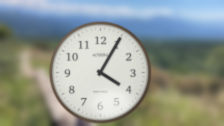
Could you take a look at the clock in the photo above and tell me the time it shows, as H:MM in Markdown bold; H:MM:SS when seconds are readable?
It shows **4:05**
